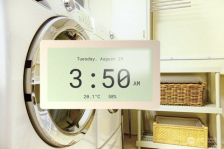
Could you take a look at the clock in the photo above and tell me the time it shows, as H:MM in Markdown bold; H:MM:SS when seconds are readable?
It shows **3:50**
